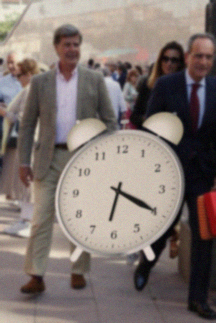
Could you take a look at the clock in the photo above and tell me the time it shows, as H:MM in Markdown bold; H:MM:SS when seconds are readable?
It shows **6:20**
